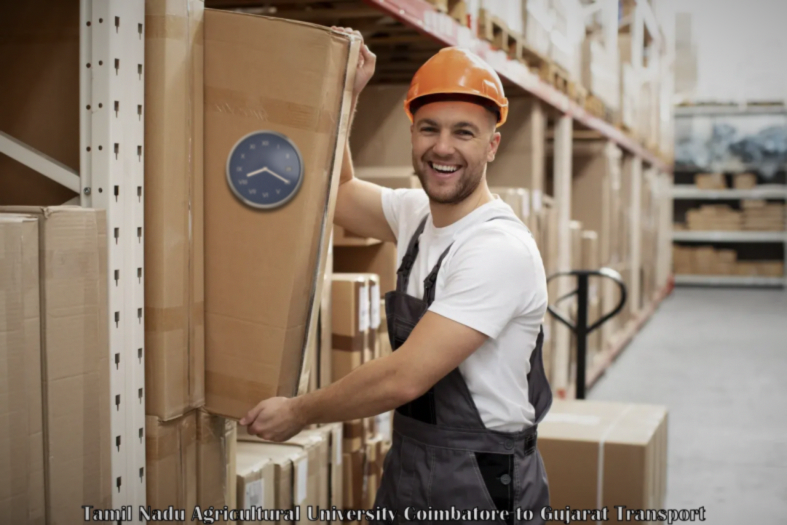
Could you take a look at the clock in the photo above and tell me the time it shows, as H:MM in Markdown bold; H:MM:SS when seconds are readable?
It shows **8:20**
